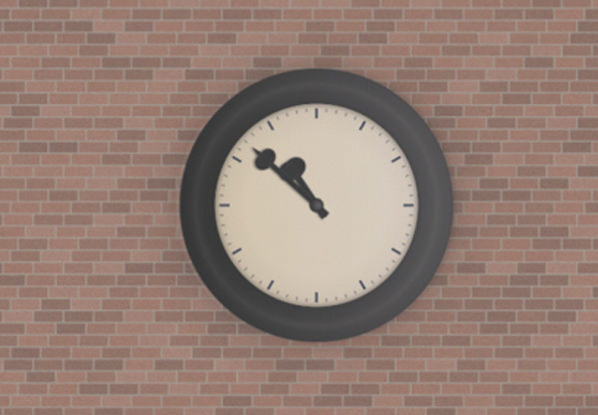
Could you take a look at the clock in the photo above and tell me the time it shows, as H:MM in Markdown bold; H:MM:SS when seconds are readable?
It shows **10:52**
